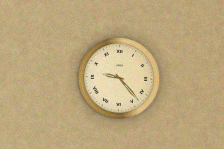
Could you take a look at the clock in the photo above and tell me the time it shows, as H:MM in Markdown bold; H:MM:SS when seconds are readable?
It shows **9:23**
